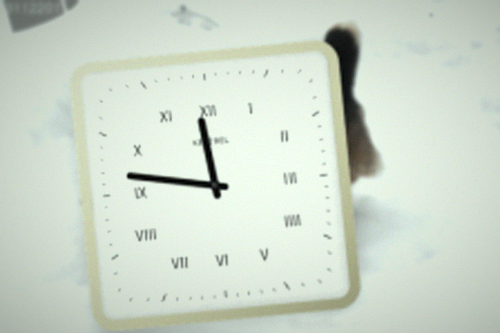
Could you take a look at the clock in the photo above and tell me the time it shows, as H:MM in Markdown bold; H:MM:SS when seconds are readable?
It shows **11:47**
